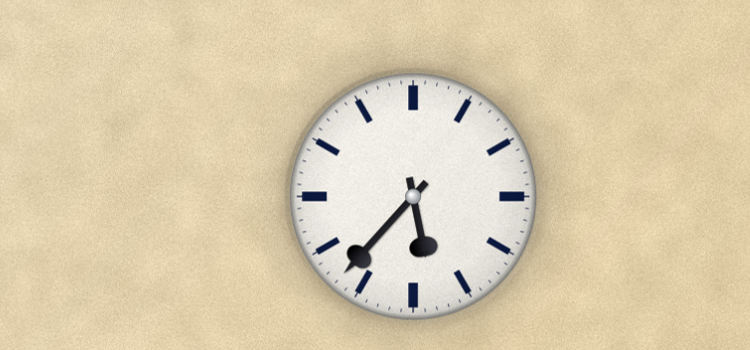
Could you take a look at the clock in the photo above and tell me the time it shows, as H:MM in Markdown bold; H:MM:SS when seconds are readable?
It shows **5:37**
